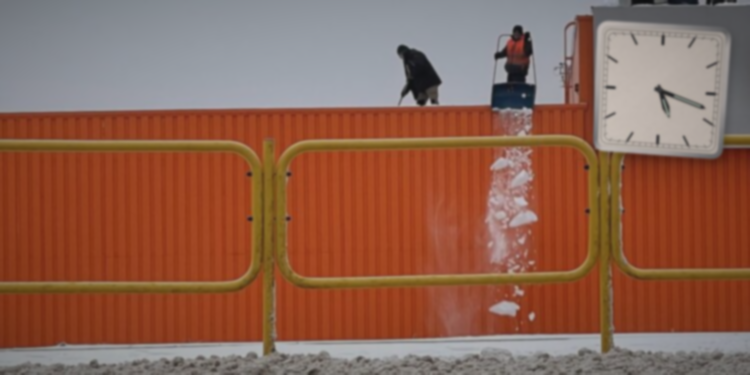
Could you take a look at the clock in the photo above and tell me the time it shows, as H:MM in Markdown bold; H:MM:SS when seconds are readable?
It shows **5:18**
